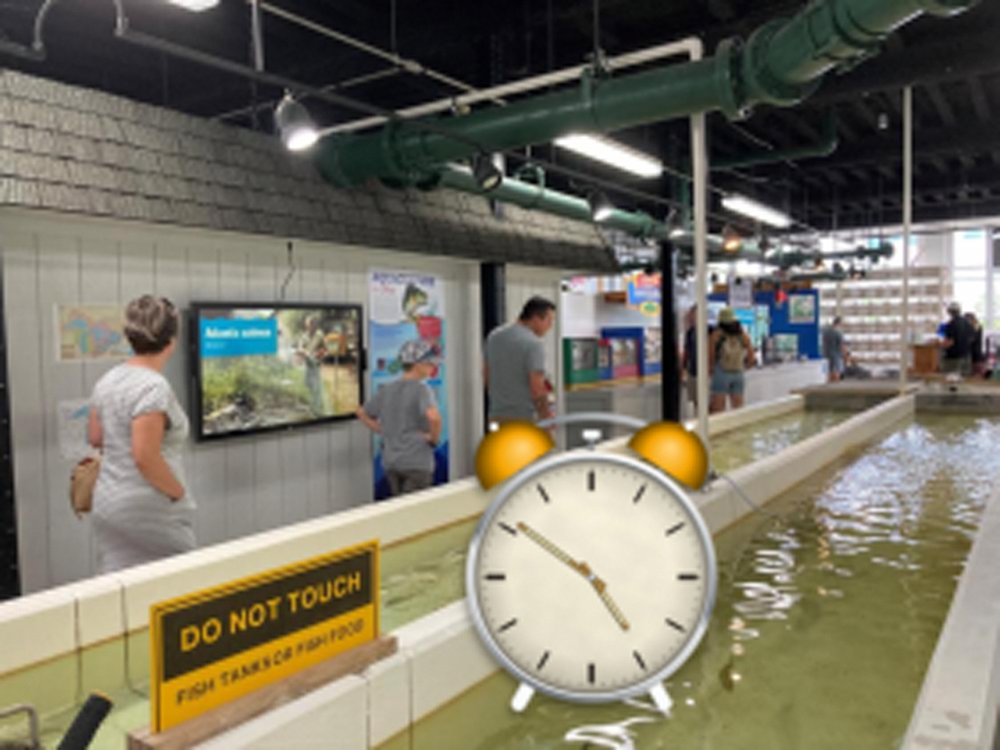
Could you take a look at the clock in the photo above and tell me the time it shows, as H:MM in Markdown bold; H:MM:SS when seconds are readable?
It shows **4:51**
